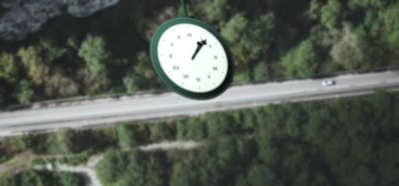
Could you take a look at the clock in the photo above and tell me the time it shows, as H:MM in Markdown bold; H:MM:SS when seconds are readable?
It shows **1:07**
